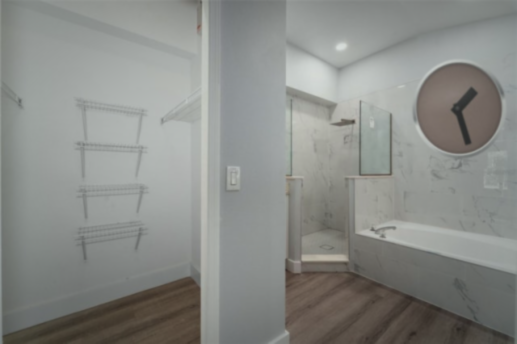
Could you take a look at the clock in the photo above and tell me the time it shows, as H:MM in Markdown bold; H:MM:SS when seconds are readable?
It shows **1:27**
